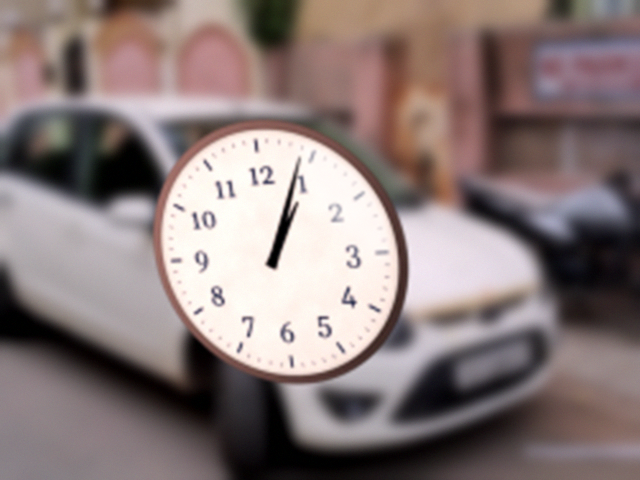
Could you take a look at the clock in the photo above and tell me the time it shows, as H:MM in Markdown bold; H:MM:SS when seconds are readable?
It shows **1:04**
